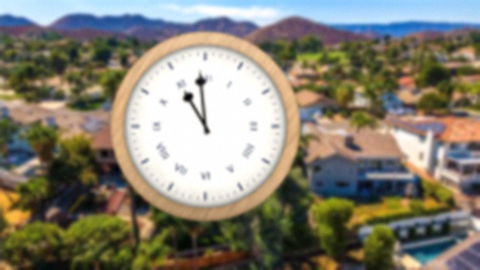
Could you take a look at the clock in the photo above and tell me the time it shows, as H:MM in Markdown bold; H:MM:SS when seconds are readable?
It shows **10:59**
